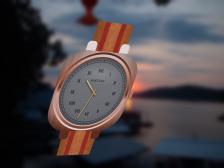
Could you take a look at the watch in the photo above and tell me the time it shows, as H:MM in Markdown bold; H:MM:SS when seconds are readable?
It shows **10:33**
